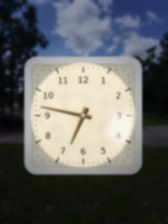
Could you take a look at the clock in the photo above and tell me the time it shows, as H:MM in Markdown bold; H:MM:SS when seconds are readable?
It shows **6:47**
